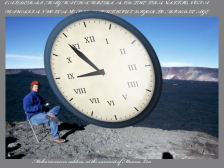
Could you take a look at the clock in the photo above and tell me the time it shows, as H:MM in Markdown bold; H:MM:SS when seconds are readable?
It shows **8:54**
